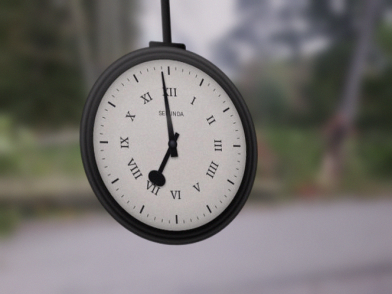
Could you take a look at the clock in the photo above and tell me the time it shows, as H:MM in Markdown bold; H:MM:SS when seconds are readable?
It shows **6:59**
